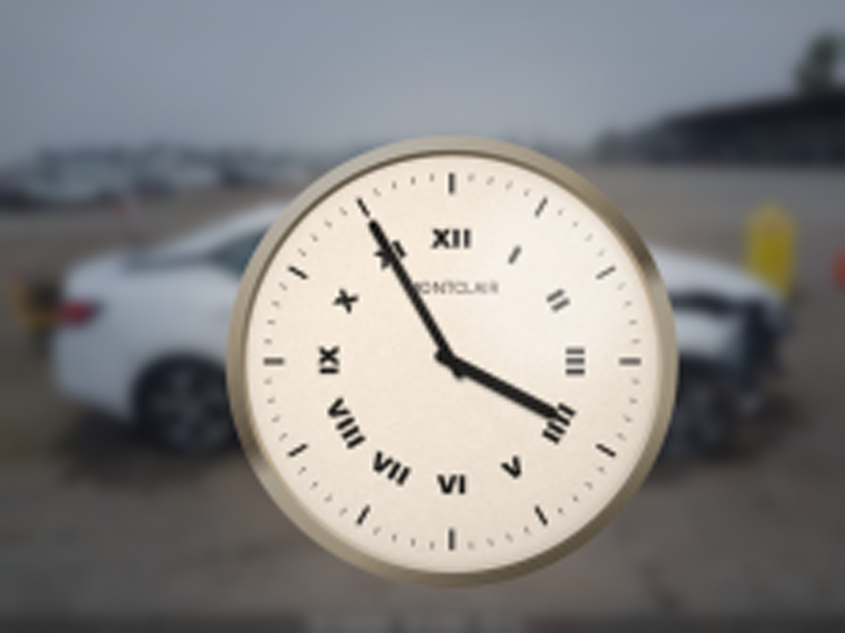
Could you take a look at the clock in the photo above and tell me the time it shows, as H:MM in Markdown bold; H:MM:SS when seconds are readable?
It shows **3:55**
